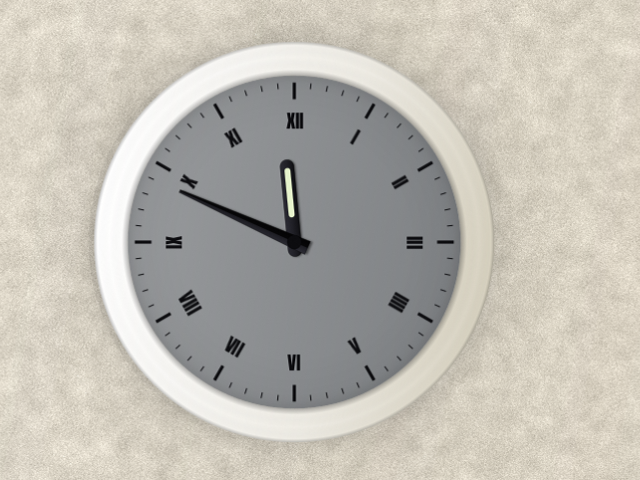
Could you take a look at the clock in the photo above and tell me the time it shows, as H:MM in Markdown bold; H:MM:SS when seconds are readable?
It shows **11:49**
